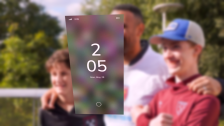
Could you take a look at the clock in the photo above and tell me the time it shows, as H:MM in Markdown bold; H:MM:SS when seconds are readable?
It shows **2:05**
